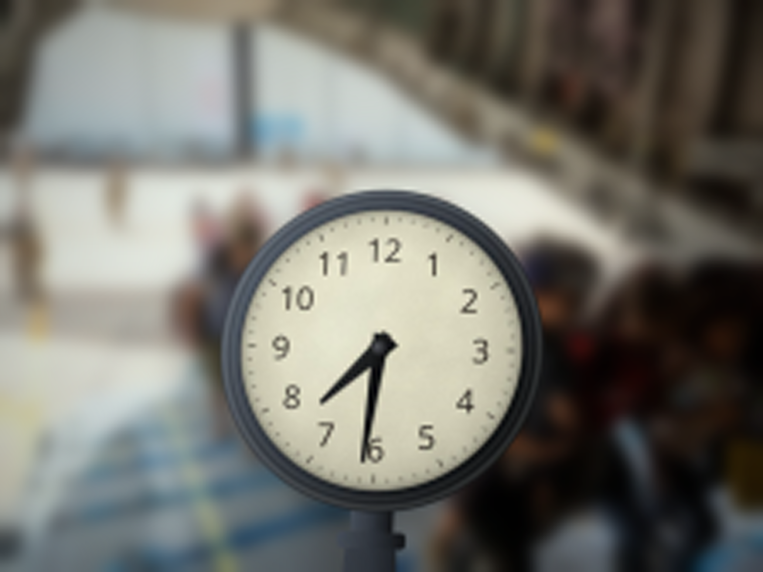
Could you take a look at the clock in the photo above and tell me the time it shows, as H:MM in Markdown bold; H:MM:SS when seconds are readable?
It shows **7:31**
